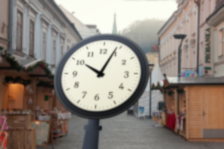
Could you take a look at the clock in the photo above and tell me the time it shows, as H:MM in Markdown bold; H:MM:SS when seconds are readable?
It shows **10:04**
